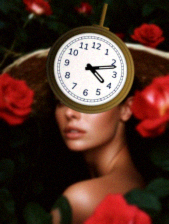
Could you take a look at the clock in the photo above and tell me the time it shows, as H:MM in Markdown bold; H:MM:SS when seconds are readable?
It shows **4:12**
